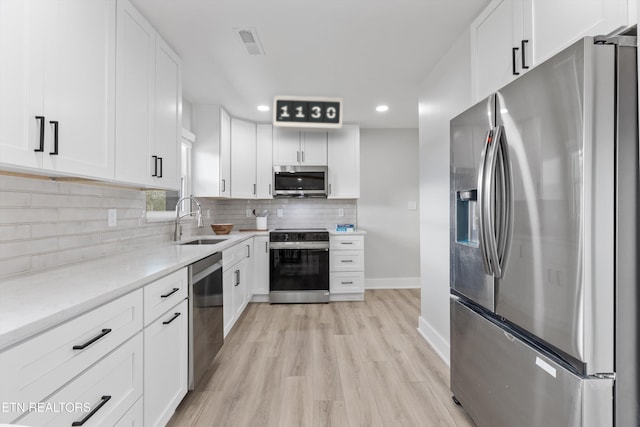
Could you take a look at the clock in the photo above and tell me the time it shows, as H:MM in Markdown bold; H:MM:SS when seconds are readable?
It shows **11:30**
